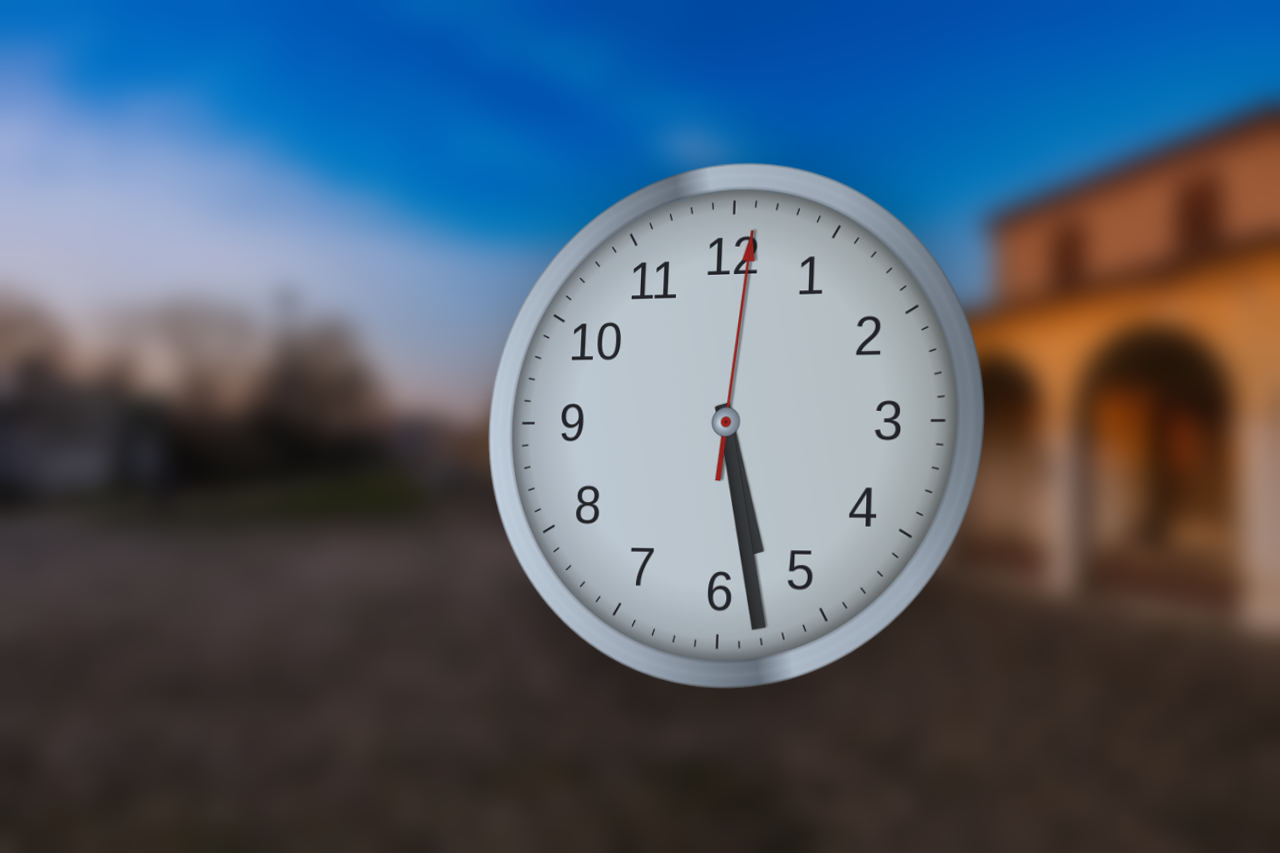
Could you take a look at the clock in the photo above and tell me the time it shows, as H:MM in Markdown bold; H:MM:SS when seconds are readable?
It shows **5:28:01**
